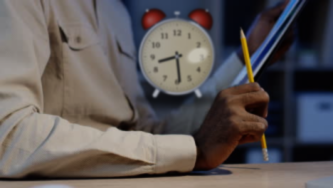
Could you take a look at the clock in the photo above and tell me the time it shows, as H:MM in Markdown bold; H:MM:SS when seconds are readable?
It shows **8:29**
